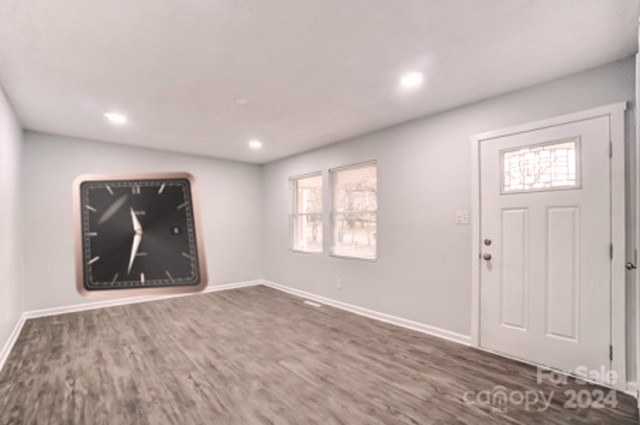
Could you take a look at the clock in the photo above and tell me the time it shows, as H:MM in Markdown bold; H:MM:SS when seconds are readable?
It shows **11:33**
